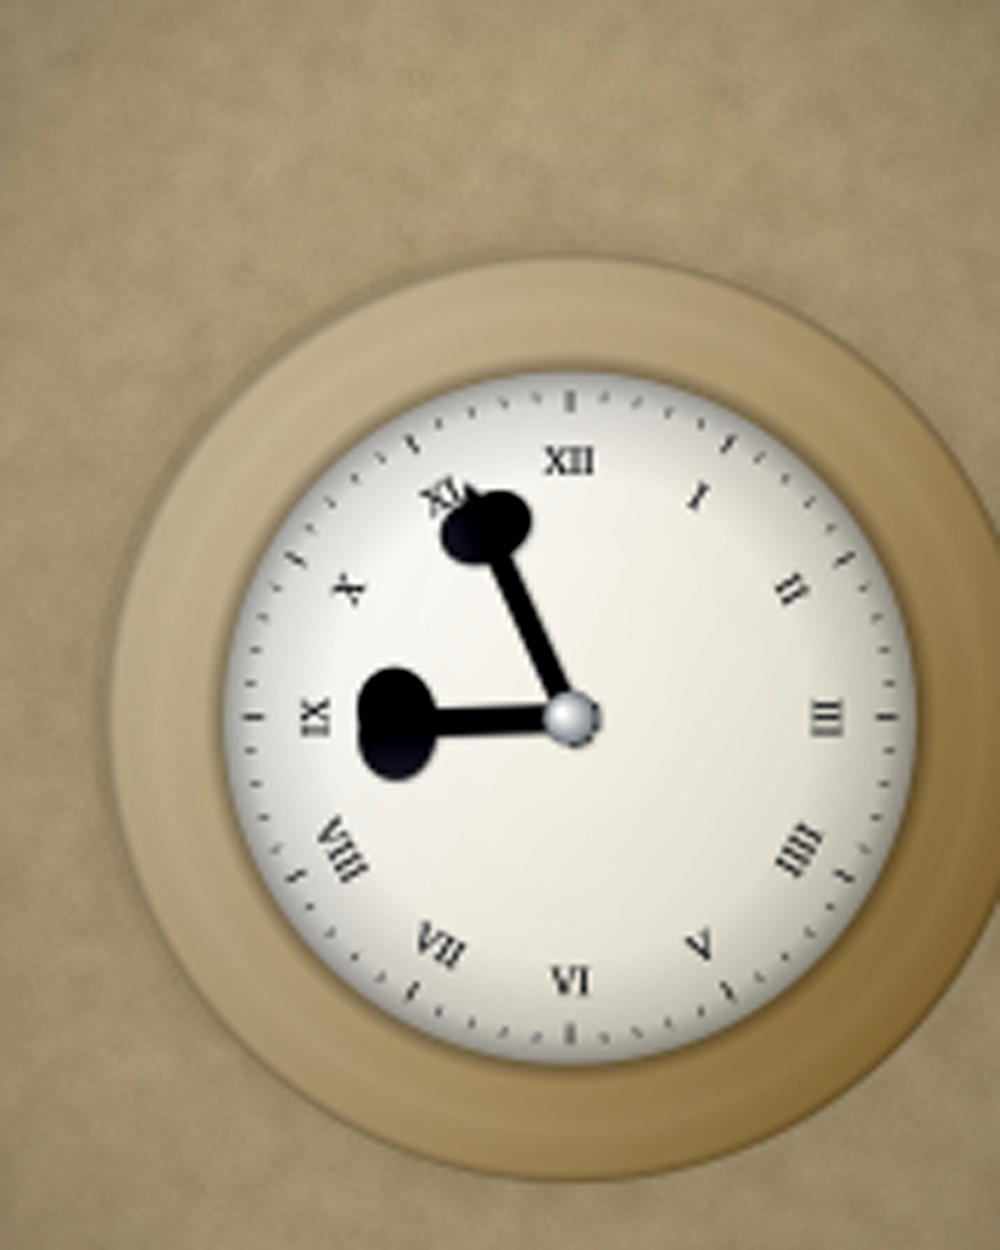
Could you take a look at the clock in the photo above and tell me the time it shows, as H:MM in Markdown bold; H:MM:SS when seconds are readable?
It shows **8:56**
